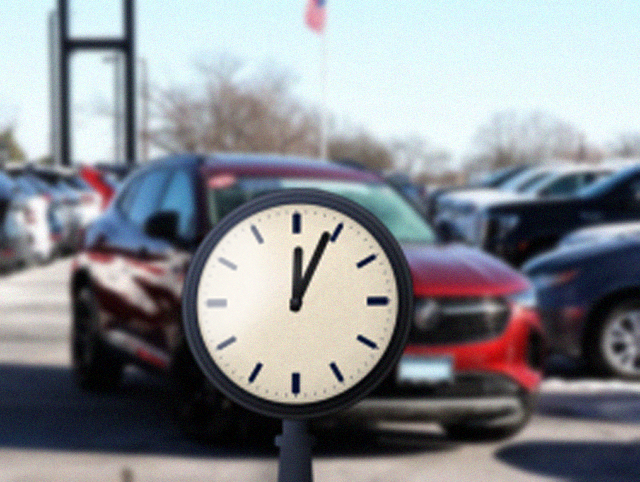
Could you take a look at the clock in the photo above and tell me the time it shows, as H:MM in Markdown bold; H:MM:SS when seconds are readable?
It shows **12:04**
